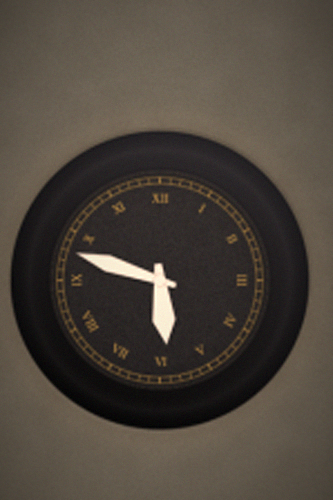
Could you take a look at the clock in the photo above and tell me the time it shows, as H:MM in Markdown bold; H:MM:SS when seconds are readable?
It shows **5:48**
